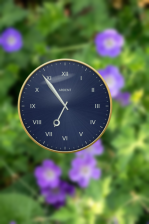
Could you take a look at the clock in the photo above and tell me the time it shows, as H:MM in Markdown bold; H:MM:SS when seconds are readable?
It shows **6:54**
